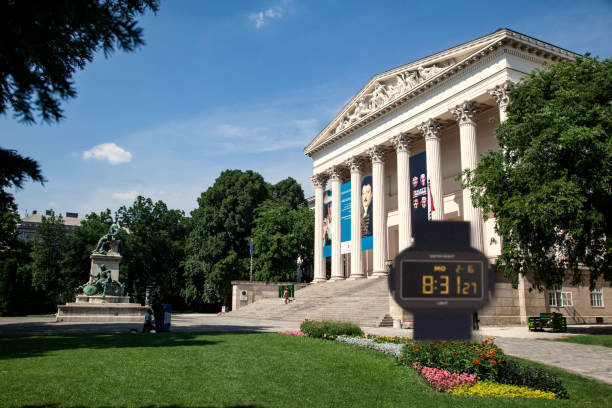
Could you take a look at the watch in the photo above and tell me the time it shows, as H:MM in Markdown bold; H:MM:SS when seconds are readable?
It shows **8:31:27**
